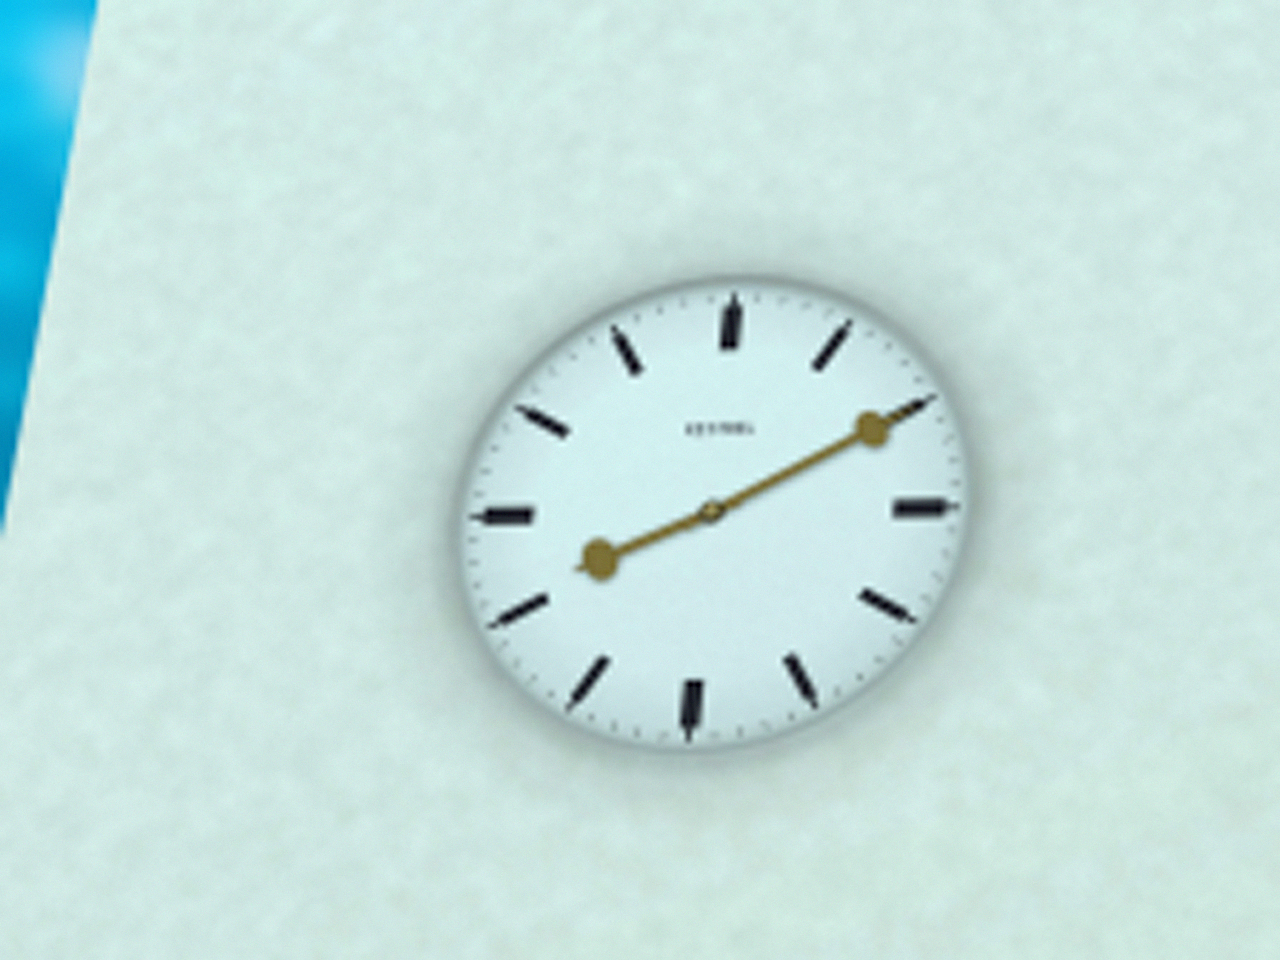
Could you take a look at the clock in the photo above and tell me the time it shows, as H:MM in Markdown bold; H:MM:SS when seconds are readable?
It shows **8:10**
